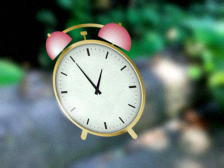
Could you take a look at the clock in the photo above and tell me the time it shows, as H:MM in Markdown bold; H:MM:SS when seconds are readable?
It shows **12:55**
